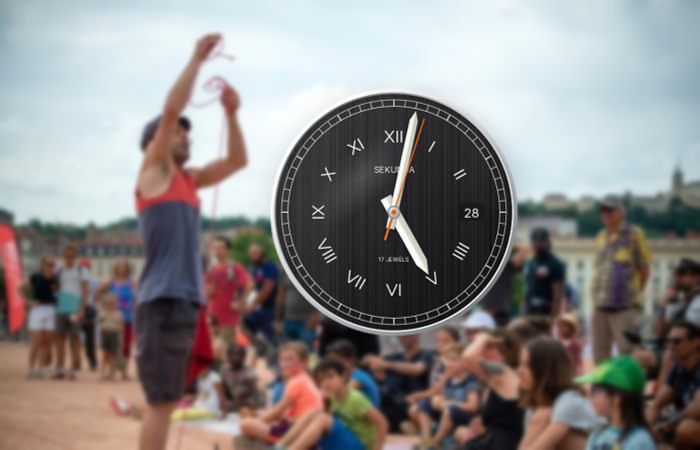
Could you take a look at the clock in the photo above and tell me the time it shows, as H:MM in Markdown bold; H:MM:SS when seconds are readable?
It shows **5:02:03**
